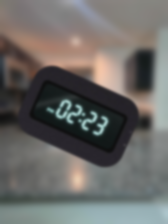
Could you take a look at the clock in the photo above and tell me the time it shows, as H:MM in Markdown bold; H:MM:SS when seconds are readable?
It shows **2:23**
